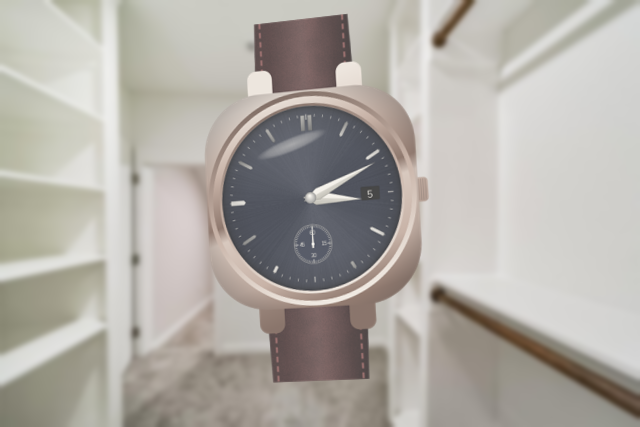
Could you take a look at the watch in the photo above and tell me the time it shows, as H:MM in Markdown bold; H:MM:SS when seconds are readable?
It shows **3:11**
